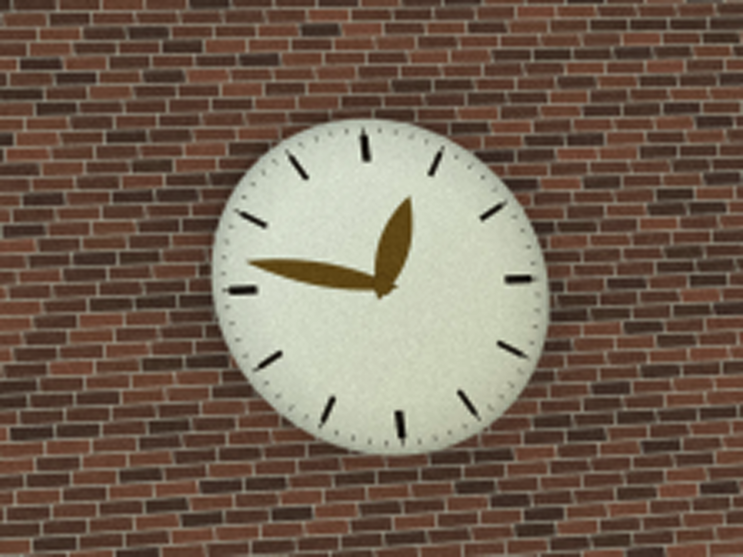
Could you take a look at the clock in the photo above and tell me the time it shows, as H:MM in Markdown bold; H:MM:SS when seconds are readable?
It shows **12:47**
